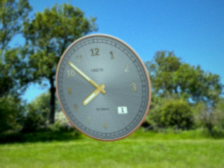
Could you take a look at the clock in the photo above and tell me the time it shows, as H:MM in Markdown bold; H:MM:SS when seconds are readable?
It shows **7:52**
